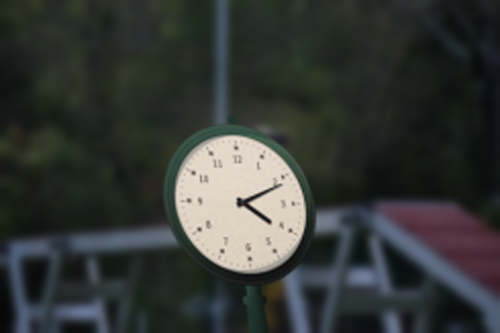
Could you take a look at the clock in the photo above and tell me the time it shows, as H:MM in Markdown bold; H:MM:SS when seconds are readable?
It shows **4:11**
